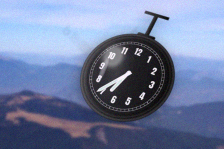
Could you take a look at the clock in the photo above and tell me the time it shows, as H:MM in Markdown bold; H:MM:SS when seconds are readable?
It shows **6:36**
